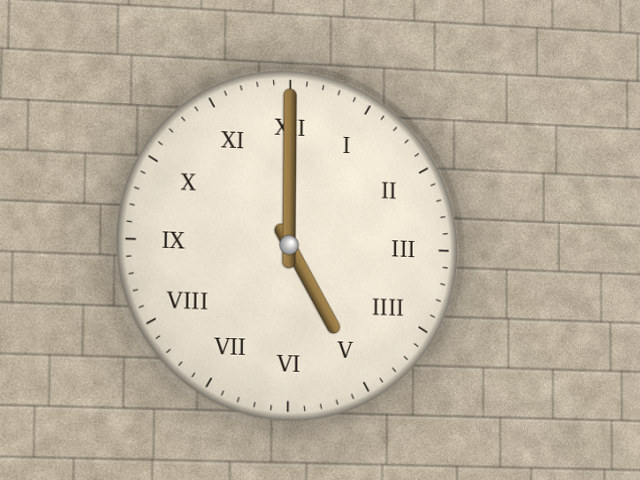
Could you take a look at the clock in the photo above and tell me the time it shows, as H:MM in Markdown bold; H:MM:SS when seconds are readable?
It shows **5:00**
